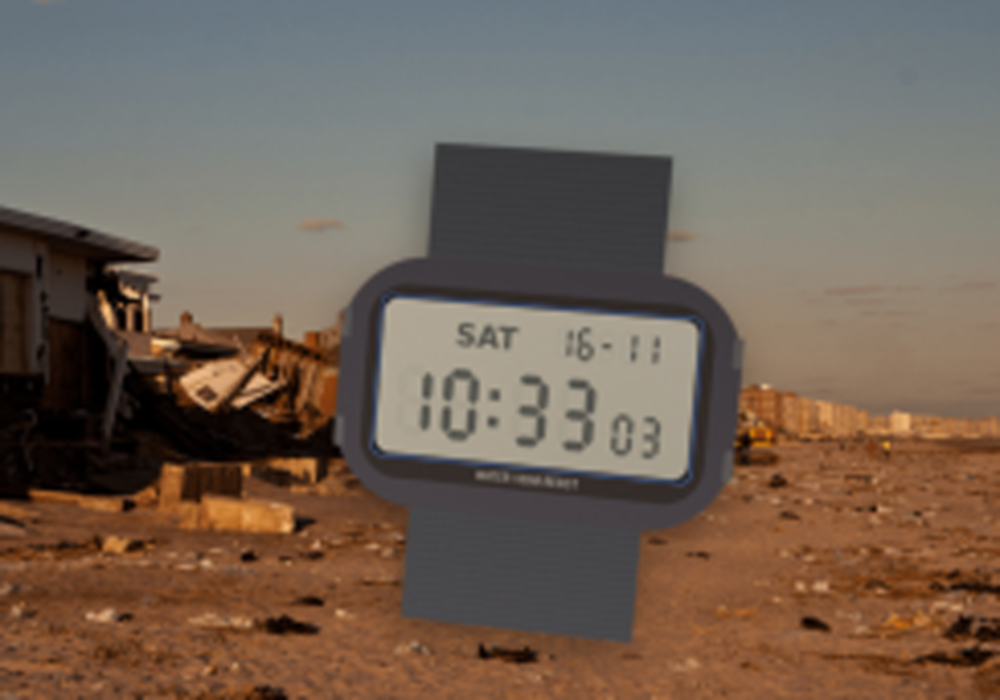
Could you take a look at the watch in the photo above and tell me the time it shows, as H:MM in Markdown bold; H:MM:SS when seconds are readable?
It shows **10:33:03**
